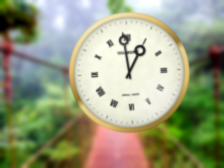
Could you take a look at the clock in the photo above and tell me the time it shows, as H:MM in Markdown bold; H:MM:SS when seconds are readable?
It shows **12:59**
